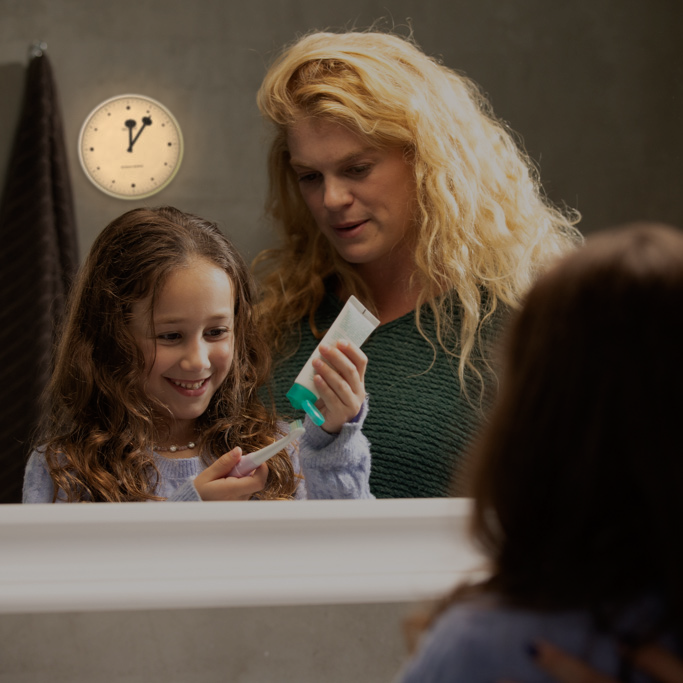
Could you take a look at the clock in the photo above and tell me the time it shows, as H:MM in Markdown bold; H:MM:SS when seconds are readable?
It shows **12:06**
